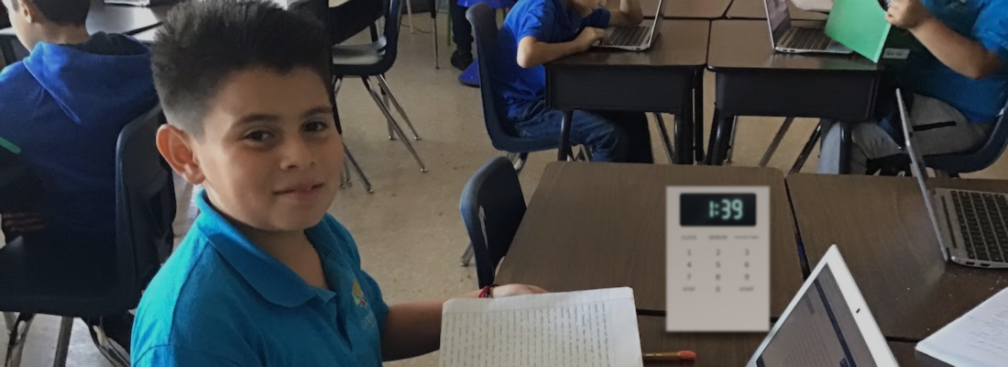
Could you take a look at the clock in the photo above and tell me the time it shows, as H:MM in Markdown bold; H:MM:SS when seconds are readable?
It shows **1:39**
